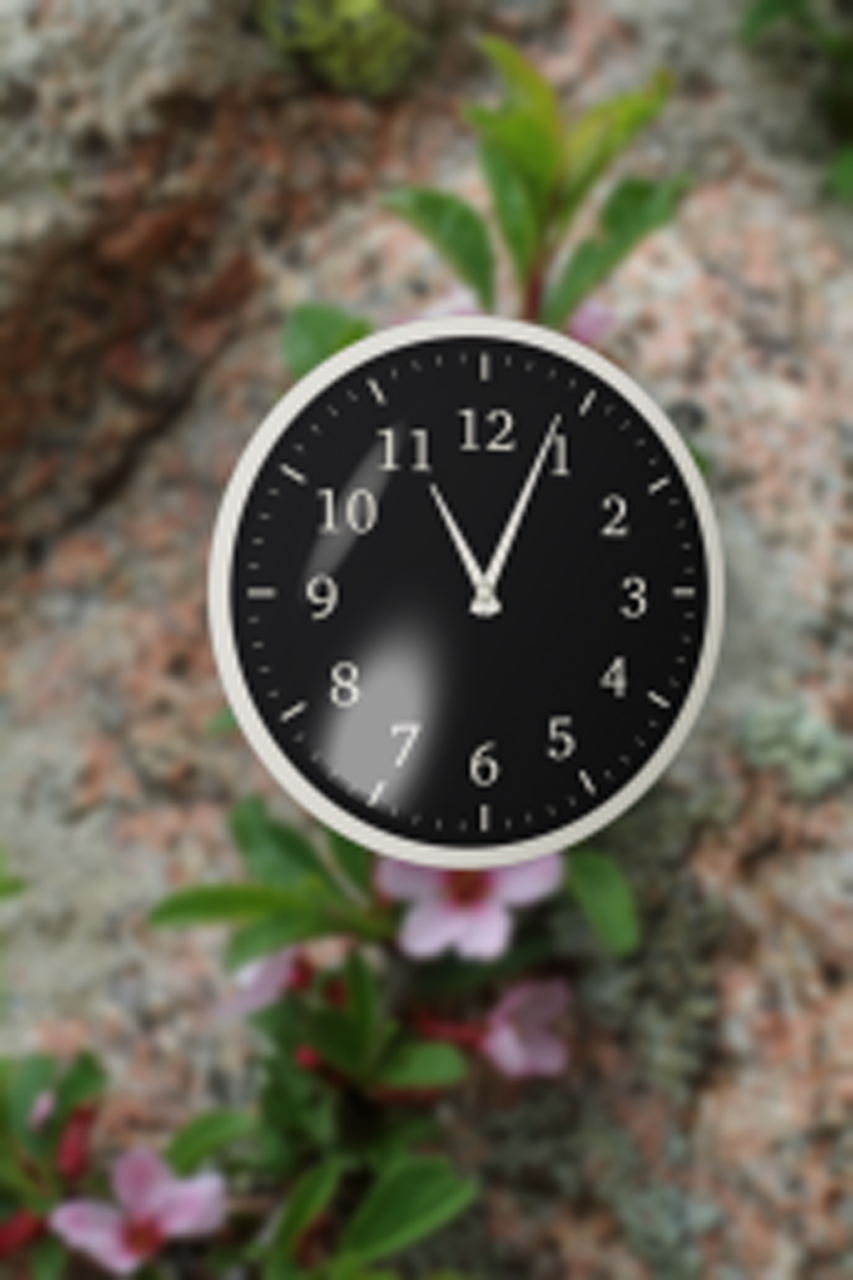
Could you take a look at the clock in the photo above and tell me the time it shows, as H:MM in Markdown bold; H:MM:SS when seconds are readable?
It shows **11:04**
